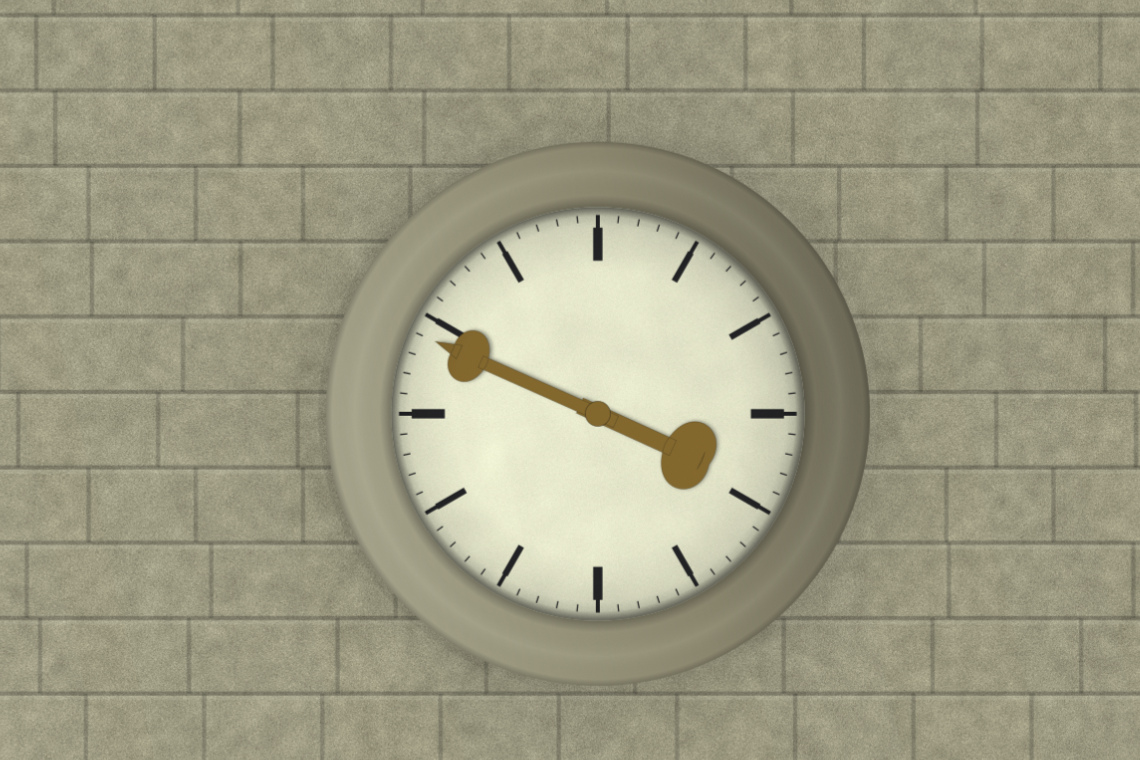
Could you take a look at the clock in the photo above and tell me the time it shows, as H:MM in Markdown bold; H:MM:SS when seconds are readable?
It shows **3:49**
